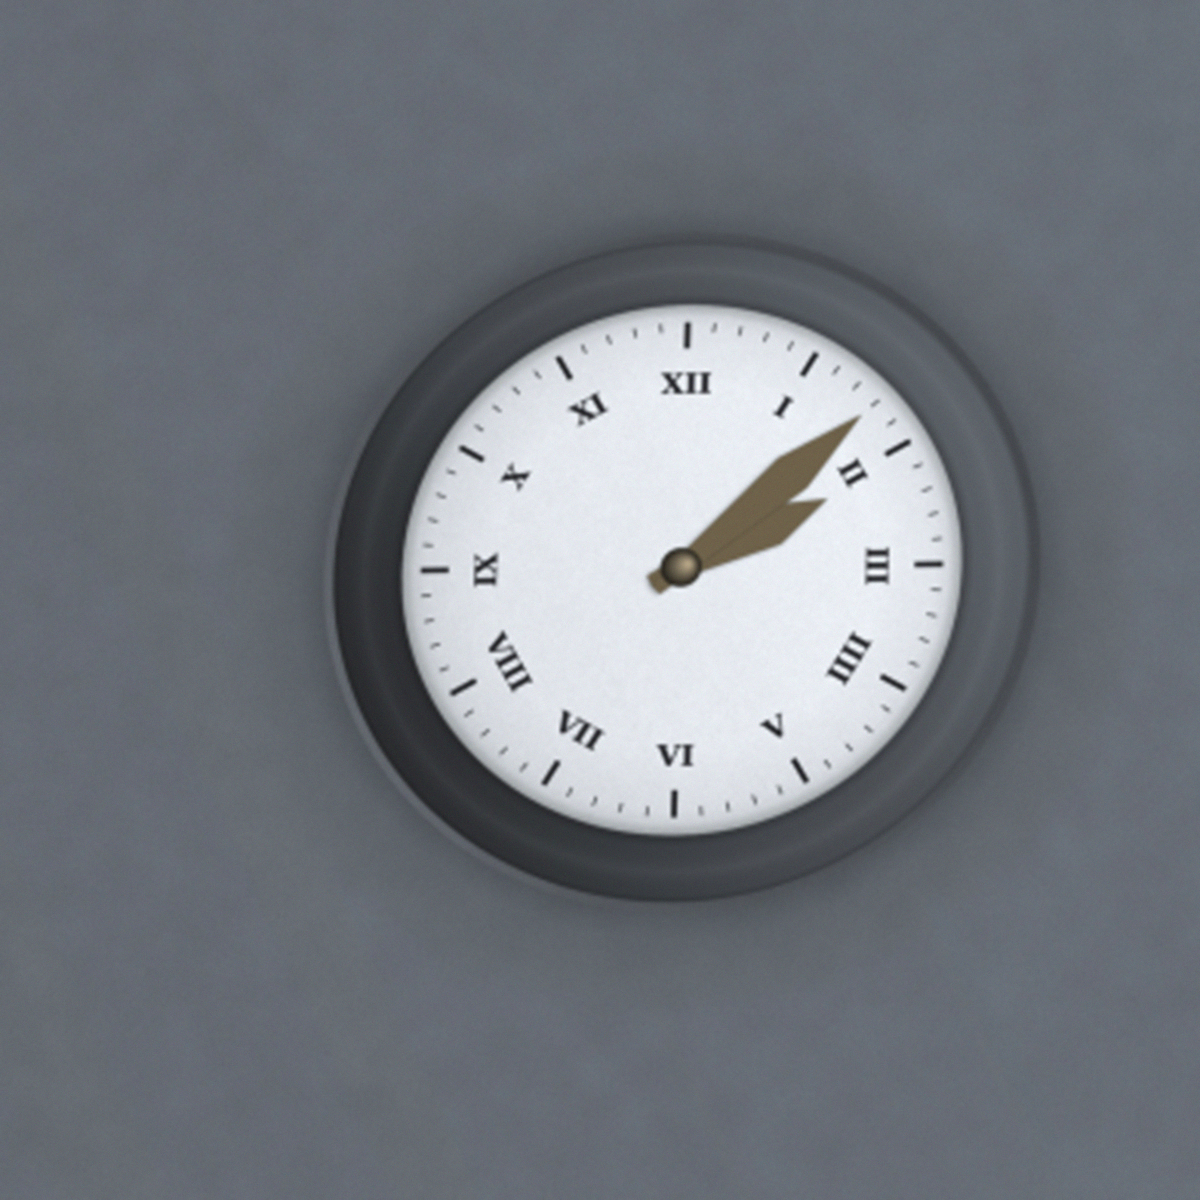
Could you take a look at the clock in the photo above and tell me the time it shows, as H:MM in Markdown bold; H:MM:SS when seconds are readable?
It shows **2:08**
